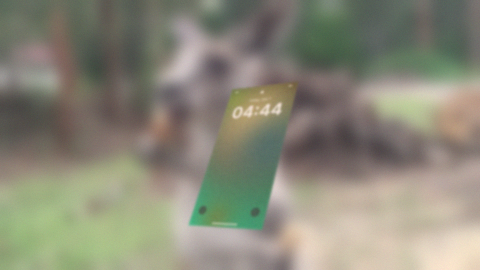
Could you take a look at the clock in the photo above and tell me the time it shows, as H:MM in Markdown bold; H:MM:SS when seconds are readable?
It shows **4:44**
